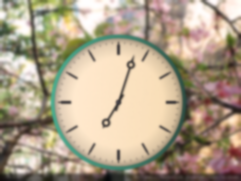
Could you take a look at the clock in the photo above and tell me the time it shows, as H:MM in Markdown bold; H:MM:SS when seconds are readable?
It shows **7:03**
